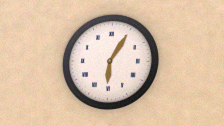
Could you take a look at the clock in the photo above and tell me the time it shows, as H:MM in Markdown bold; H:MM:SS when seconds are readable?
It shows **6:05**
